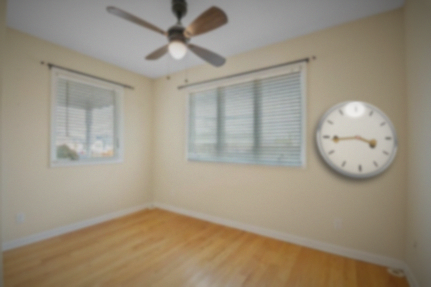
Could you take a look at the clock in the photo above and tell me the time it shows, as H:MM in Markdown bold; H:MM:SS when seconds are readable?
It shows **3:44**
